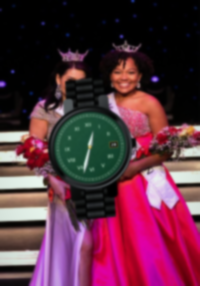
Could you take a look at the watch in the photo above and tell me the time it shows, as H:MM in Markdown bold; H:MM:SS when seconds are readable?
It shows **12:33**
